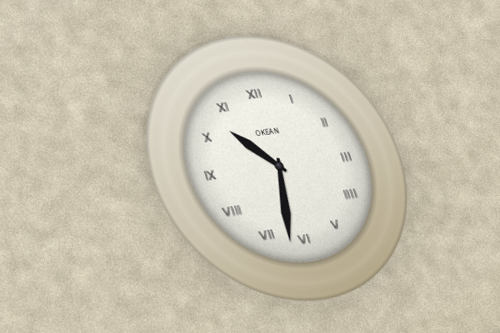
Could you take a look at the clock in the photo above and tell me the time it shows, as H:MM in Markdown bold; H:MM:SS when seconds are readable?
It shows **10:32**
